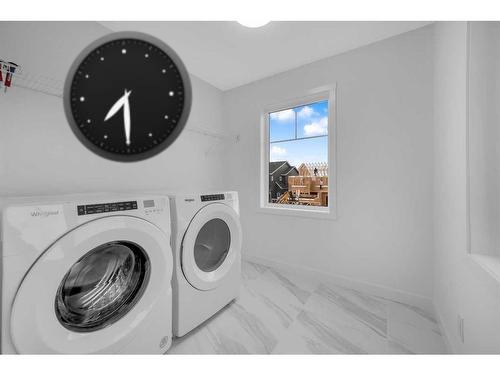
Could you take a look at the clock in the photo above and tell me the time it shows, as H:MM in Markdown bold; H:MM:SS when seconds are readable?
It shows **7:30**
